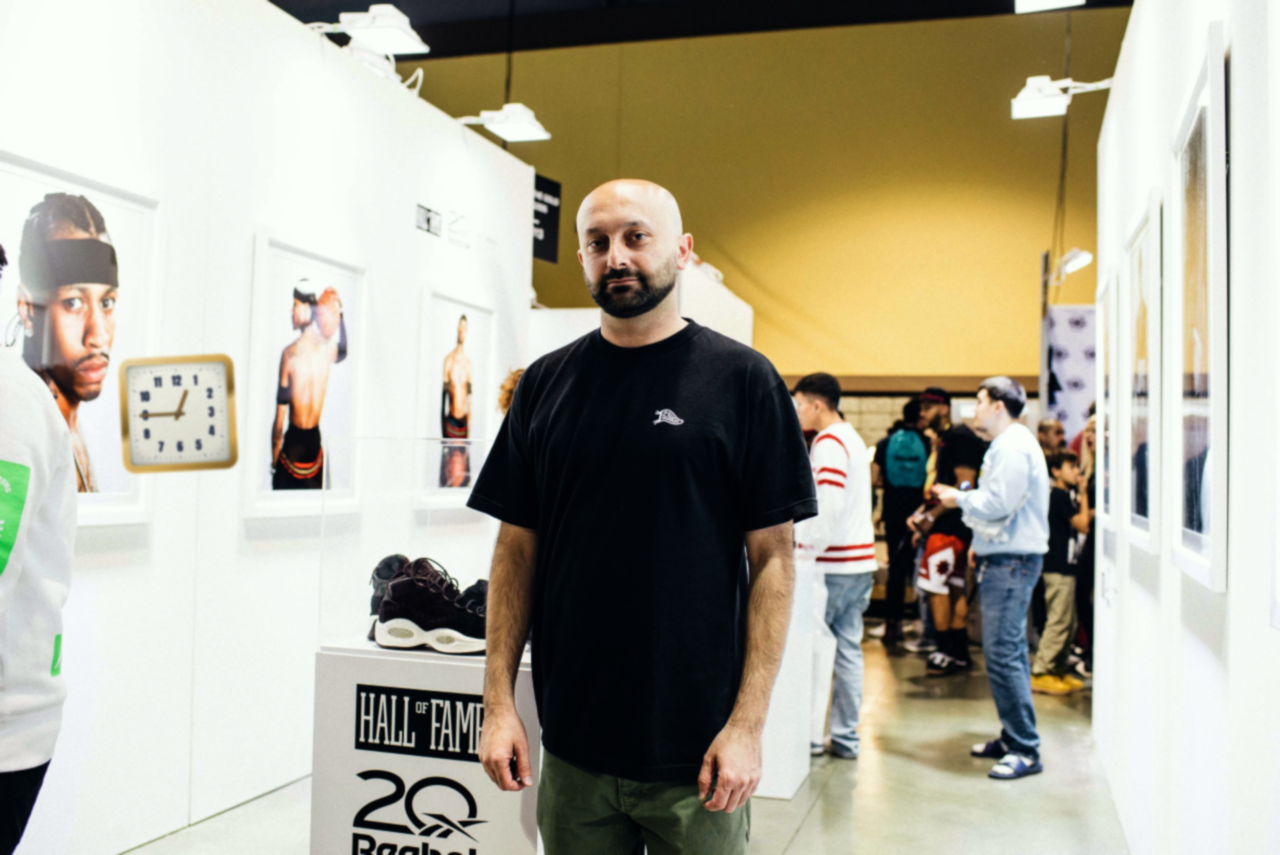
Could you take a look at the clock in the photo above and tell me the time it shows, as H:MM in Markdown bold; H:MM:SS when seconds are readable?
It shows **12:45**
